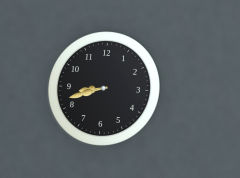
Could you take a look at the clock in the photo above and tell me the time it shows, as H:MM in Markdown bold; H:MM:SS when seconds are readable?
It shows **8:42**
